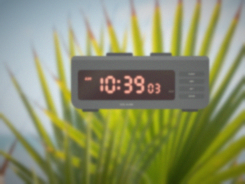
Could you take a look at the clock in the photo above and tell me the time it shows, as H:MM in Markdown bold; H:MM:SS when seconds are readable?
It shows **10:39**
